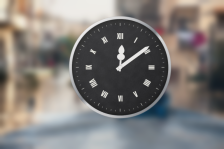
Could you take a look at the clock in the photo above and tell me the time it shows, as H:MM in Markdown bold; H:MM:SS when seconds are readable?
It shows **12:09**
